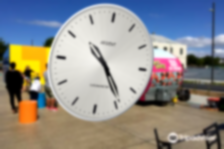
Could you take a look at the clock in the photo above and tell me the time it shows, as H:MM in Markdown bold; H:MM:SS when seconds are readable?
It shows **10:24**
